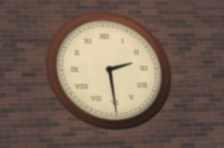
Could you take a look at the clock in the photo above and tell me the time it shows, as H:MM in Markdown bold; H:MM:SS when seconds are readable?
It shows **2:30**
